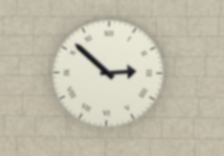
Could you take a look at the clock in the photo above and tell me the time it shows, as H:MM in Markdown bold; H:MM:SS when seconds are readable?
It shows **2:52**
